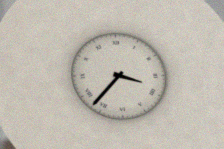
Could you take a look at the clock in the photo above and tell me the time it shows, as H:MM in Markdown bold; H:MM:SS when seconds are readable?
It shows **3:37**
